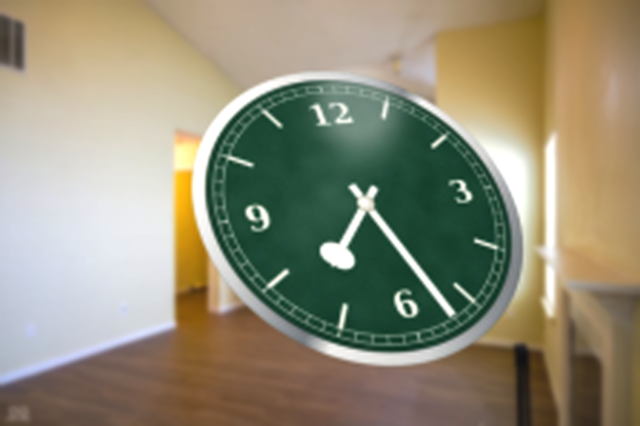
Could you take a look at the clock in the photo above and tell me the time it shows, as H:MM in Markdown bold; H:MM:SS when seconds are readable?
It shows **7:27**
